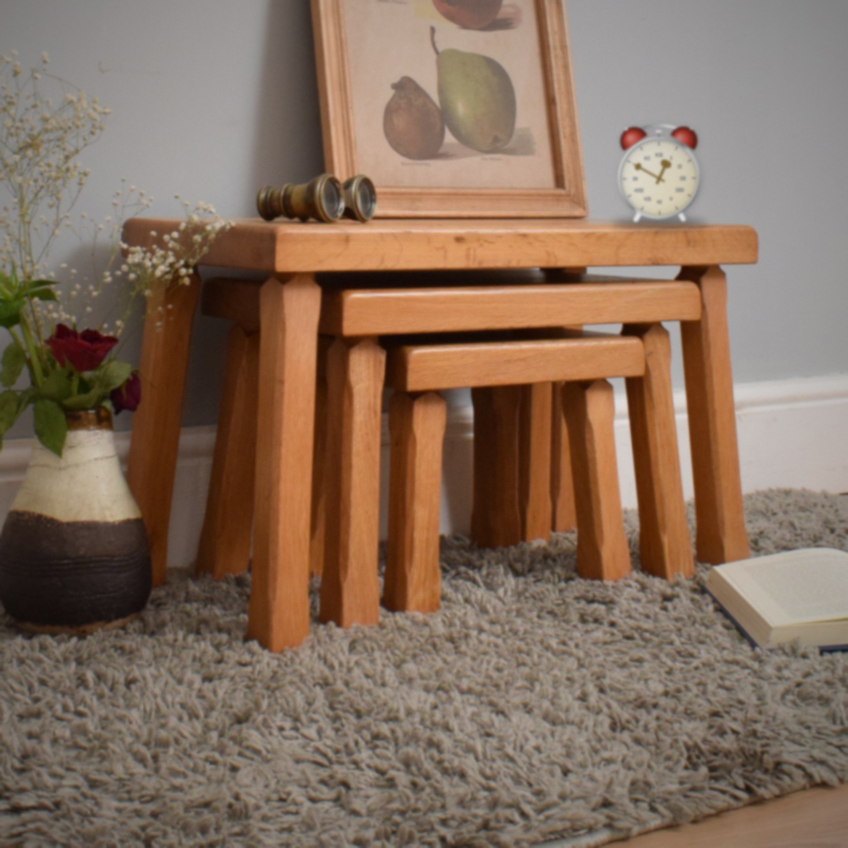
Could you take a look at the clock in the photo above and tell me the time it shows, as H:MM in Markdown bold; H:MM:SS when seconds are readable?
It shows **12:50**
